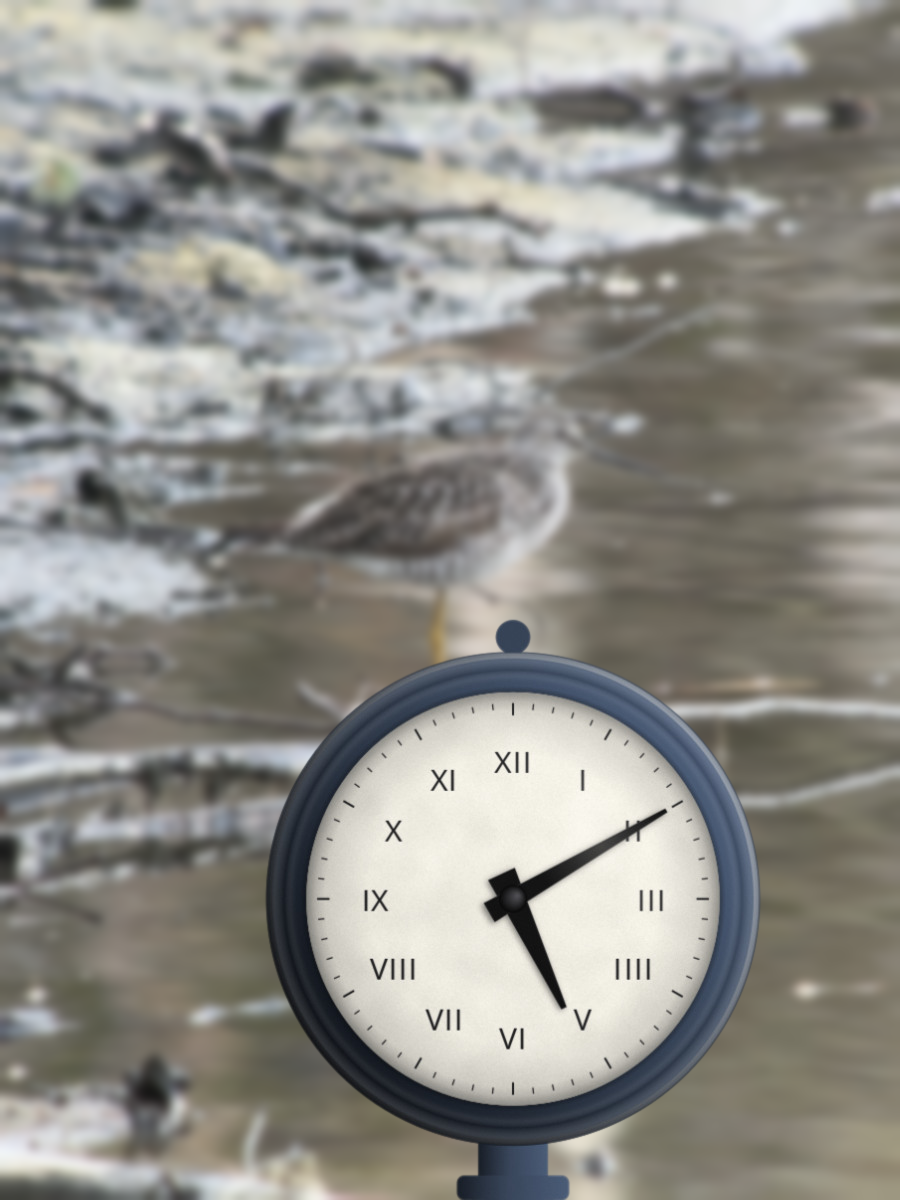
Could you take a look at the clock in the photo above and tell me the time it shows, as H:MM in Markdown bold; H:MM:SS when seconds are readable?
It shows **5:10**
